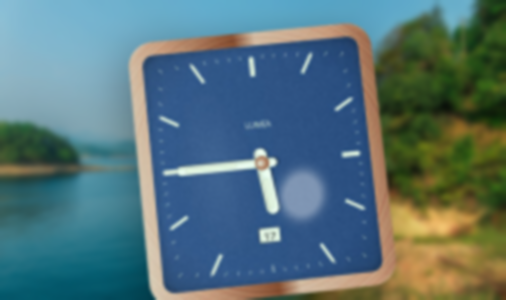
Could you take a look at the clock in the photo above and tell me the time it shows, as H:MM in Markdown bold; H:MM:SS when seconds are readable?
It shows **5:45**
